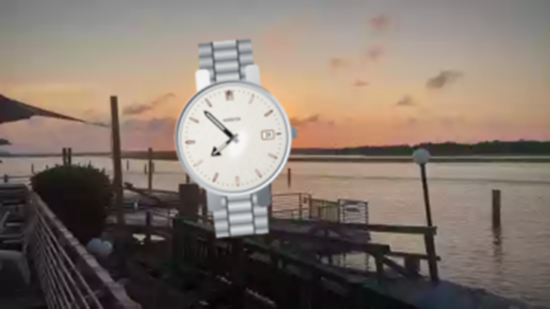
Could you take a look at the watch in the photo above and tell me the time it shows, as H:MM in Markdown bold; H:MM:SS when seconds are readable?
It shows **7:53**
